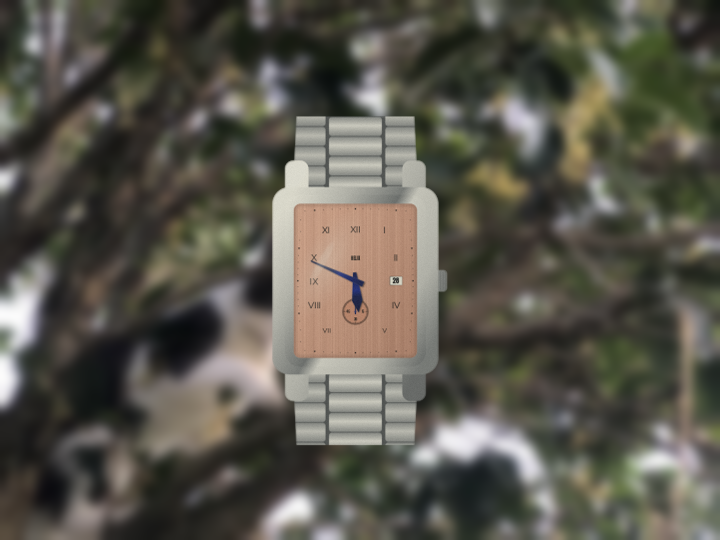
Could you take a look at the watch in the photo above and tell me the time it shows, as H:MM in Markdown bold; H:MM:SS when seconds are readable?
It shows **5:49**
